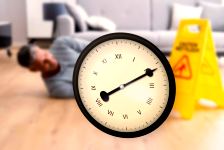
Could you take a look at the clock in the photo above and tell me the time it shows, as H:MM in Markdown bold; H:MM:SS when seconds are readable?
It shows **8:11**
